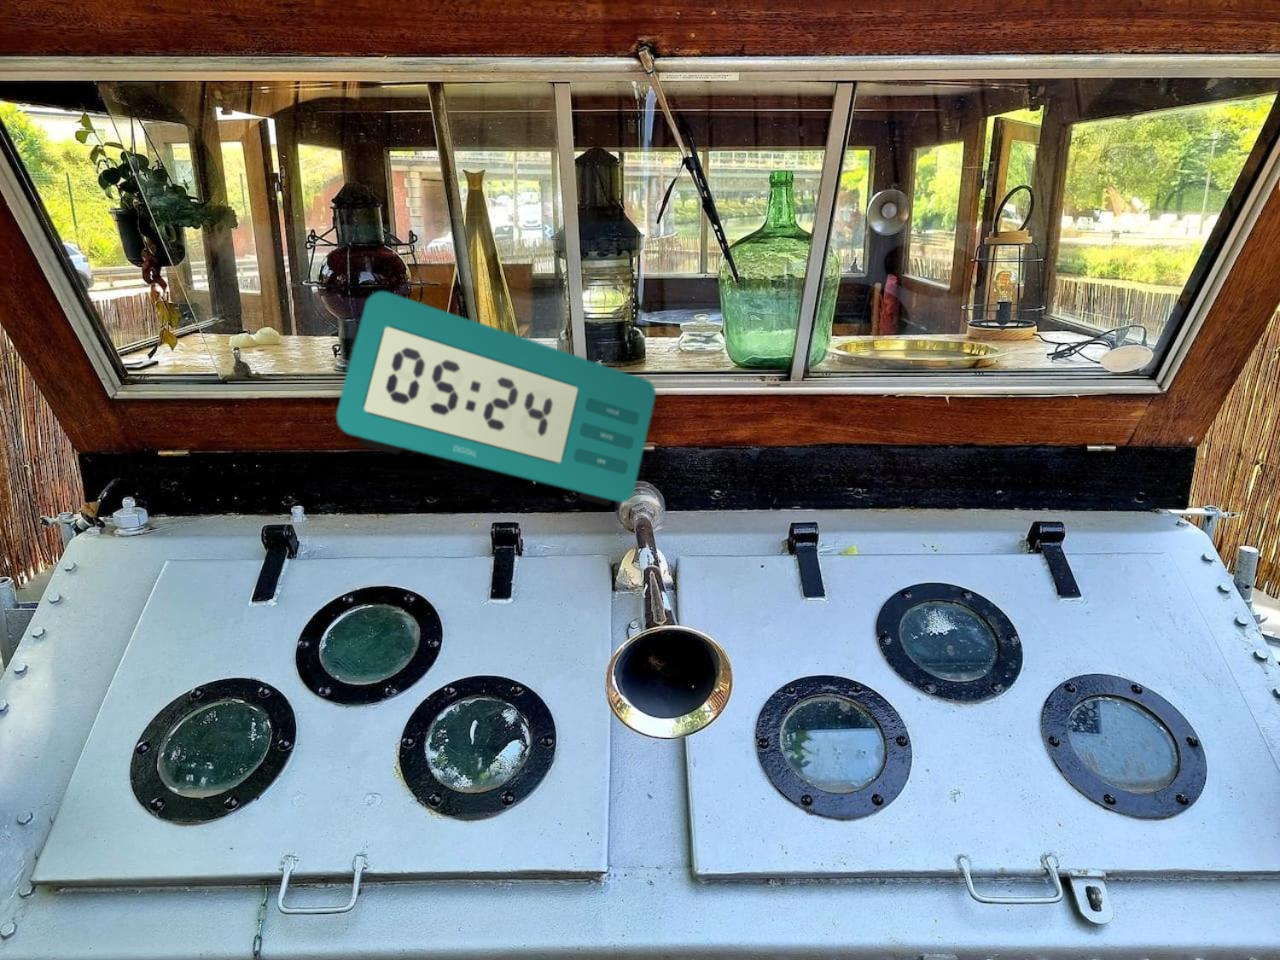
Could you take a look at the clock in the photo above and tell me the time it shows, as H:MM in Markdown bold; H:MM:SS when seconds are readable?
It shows **5:24**
